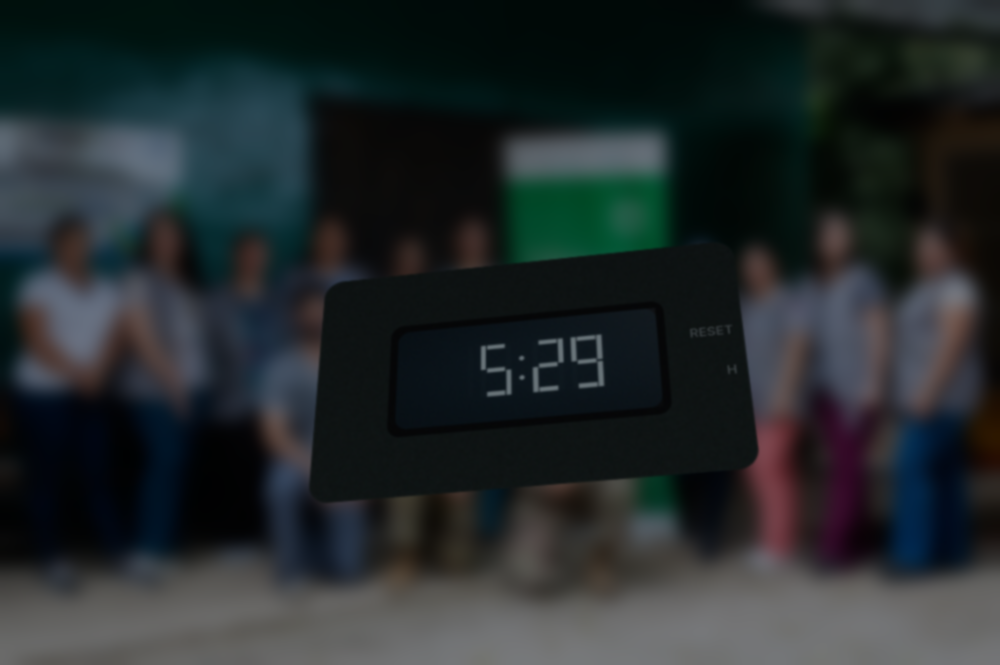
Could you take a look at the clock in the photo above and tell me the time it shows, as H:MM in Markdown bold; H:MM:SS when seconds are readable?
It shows **5:29**
